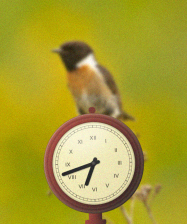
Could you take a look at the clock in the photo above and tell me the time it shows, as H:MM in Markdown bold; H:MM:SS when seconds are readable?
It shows **6:42**
